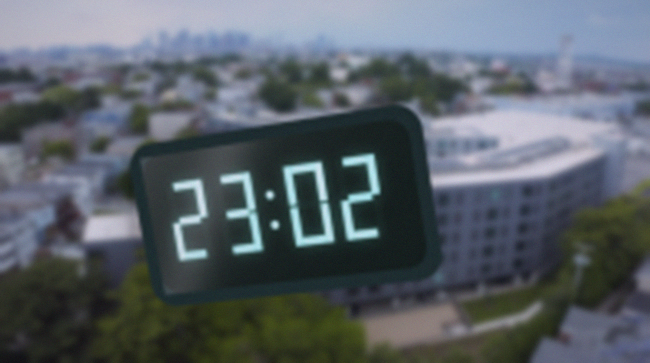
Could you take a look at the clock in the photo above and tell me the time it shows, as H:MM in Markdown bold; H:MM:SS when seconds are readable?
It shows **23:02**
